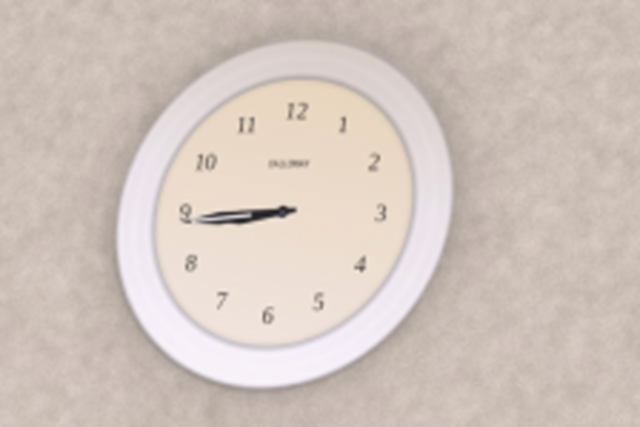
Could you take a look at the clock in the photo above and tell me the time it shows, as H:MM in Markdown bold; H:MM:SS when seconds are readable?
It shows **8:44**
